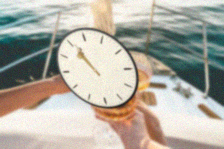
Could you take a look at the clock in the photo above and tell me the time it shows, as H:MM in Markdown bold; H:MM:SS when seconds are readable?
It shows **10:56**
